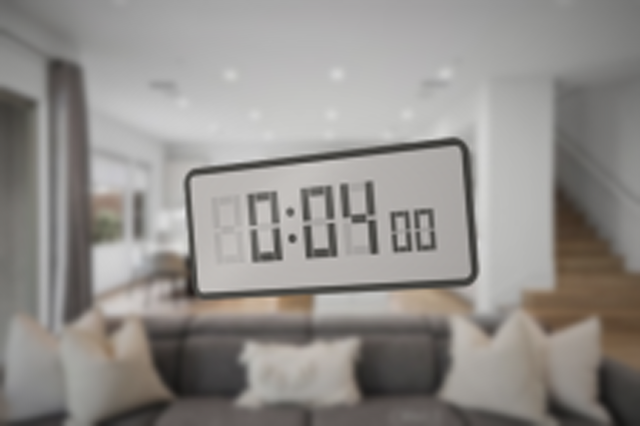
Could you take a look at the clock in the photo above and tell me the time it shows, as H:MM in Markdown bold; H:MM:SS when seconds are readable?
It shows **0:04:00**
